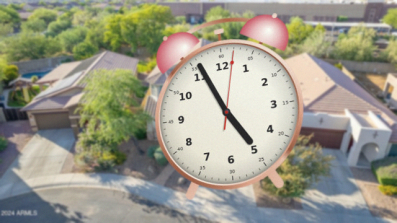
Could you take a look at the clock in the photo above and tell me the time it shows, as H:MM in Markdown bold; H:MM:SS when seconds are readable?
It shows **4:56:02**
